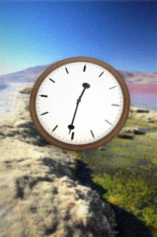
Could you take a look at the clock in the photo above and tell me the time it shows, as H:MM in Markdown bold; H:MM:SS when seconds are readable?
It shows **12:31**
